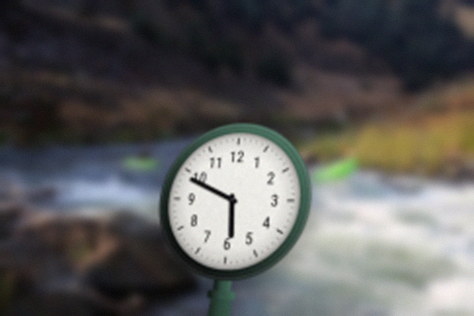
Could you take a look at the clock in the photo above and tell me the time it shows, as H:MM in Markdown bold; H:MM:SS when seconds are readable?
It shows **5:49**
